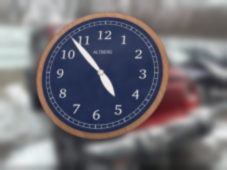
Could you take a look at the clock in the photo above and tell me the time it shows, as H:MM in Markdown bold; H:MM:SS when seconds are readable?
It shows **4:53**
